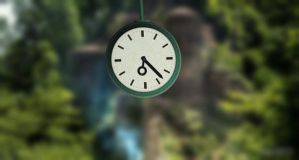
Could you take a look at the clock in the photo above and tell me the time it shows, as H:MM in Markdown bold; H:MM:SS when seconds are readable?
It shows **6:23**
